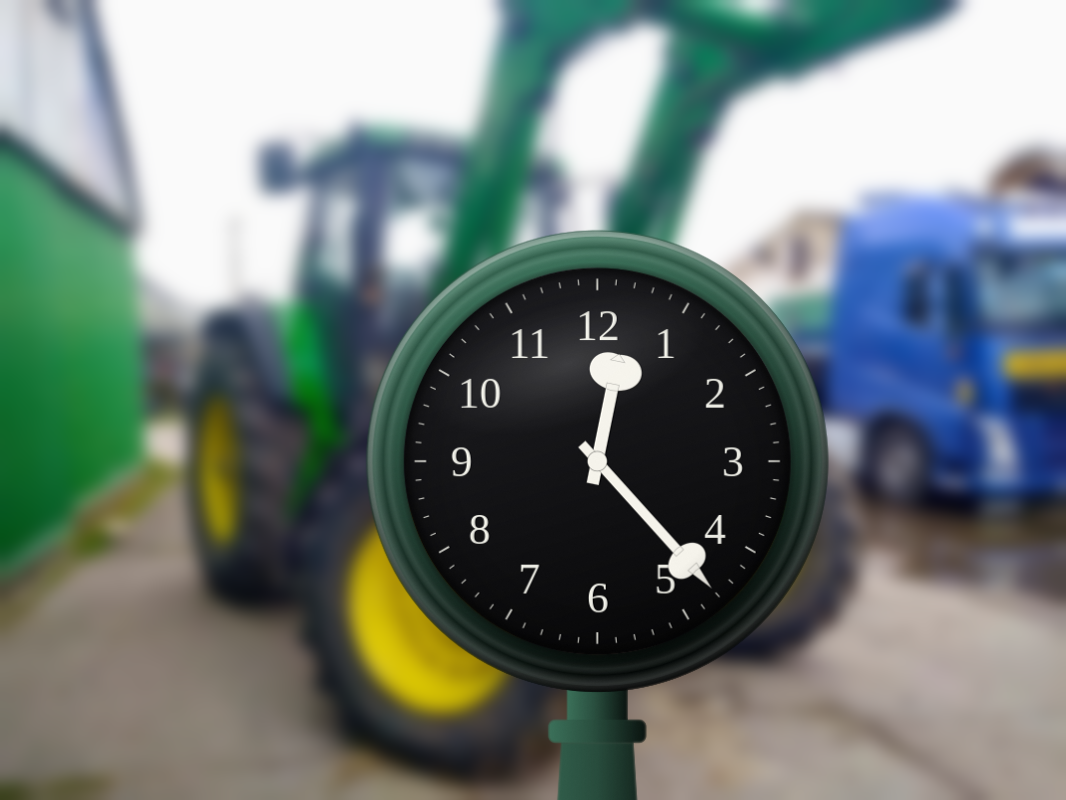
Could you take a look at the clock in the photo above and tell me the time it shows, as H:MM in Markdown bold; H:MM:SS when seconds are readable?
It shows **12:23**
